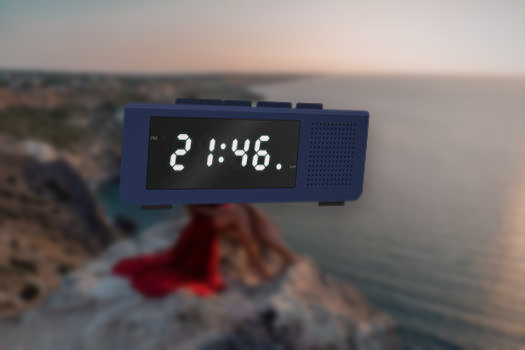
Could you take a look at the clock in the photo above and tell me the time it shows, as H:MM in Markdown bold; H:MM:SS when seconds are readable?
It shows **21:46**
